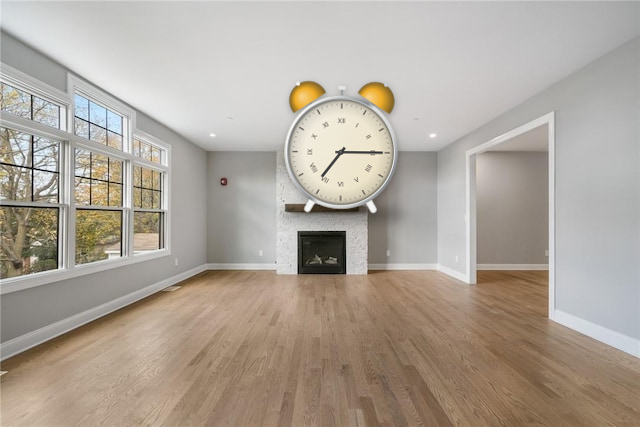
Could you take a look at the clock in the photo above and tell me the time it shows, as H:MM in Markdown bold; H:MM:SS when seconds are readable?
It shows **7:15**
